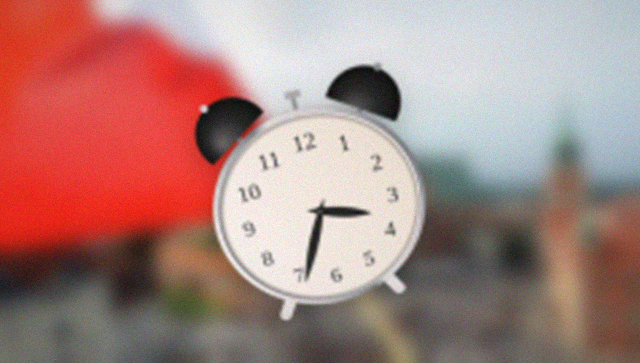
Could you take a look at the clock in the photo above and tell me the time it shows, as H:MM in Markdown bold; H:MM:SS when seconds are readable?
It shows **3:34**
